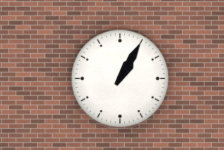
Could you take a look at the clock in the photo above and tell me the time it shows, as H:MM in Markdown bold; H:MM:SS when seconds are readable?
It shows **1:05**
